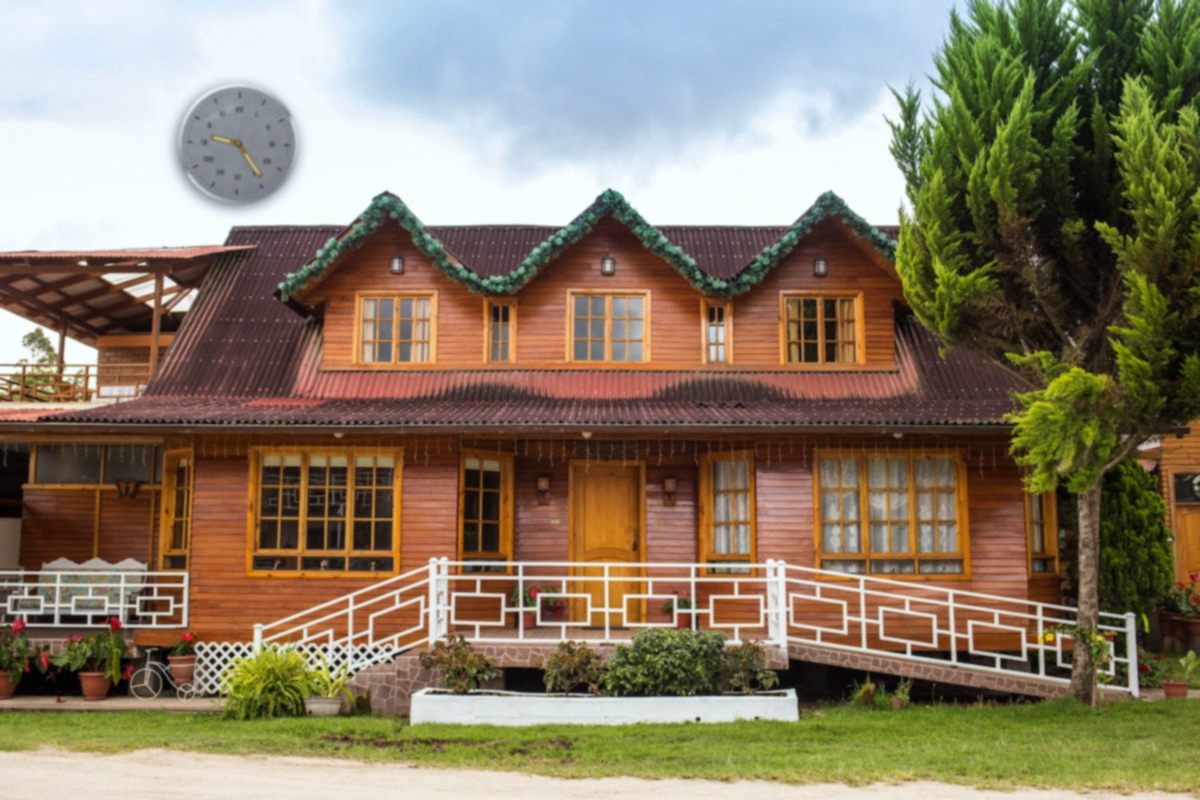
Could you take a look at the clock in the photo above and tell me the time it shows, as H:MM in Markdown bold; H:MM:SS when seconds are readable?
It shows **9:24**
